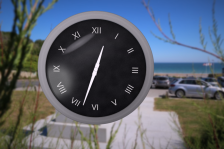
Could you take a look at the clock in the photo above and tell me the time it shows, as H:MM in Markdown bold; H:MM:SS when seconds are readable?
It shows **12:33**
